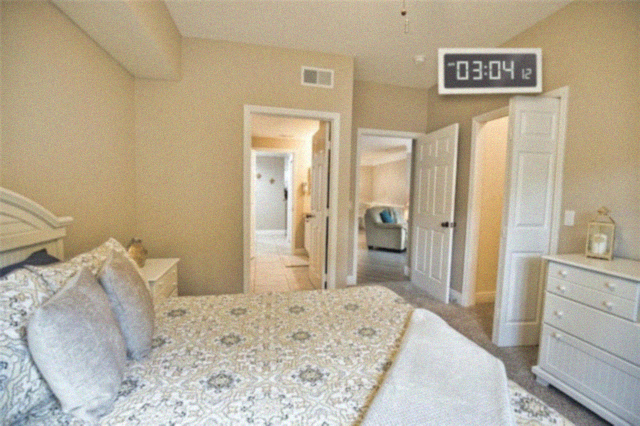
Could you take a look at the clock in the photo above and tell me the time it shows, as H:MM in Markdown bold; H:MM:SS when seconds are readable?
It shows **3:04**
